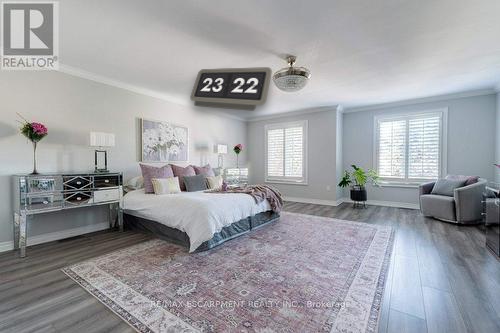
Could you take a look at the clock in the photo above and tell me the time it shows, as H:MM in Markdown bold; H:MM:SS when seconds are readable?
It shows **23:22**
